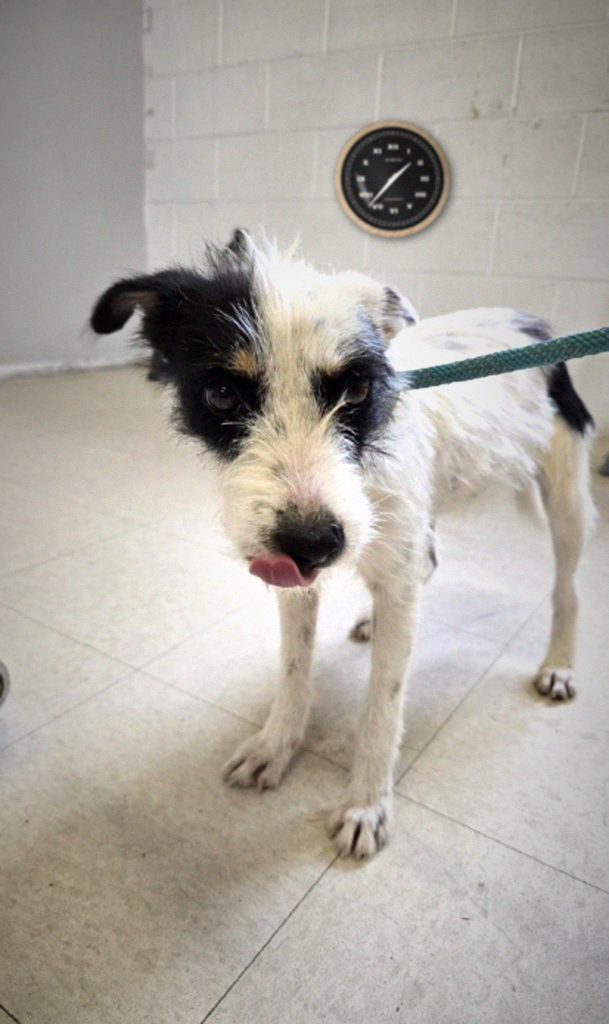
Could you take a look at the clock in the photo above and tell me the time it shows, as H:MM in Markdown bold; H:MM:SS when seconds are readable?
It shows **1:37**
